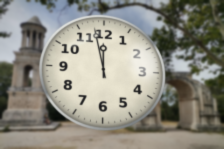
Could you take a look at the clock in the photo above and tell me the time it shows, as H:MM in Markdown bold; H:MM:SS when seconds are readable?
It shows **11:58**
